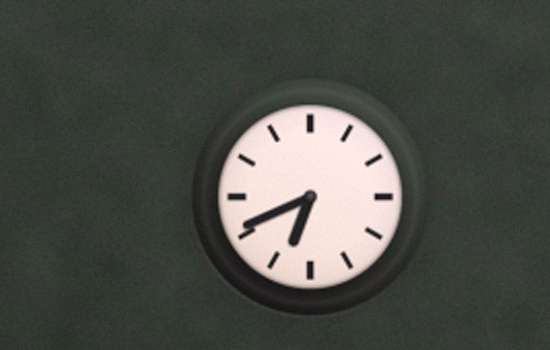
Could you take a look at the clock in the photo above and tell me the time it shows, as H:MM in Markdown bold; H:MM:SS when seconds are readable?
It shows **6:41**
